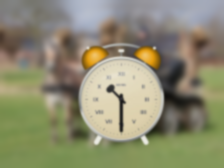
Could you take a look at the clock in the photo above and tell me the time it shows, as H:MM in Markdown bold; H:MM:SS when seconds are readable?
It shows **10:30**
